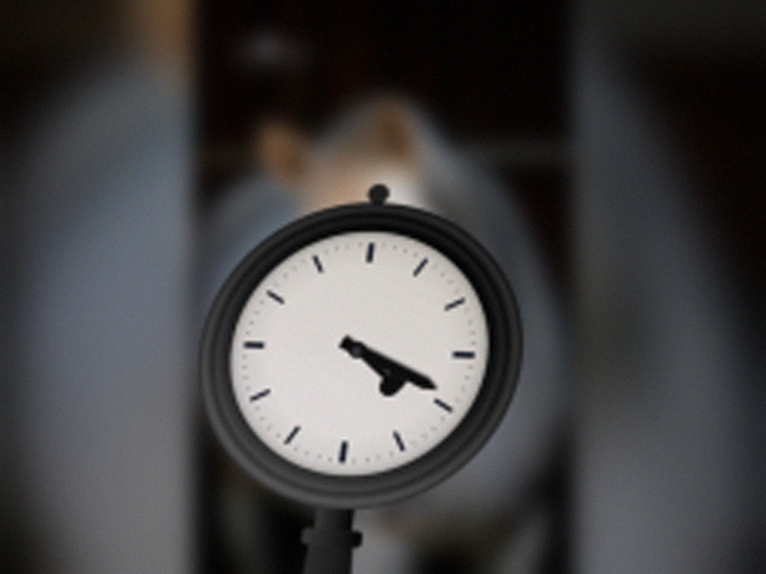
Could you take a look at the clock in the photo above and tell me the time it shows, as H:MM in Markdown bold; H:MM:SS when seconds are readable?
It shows **4:19**
